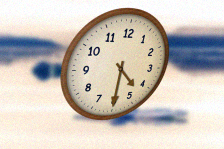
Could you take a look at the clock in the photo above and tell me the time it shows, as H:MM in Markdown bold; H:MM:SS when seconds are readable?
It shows **4:30**
